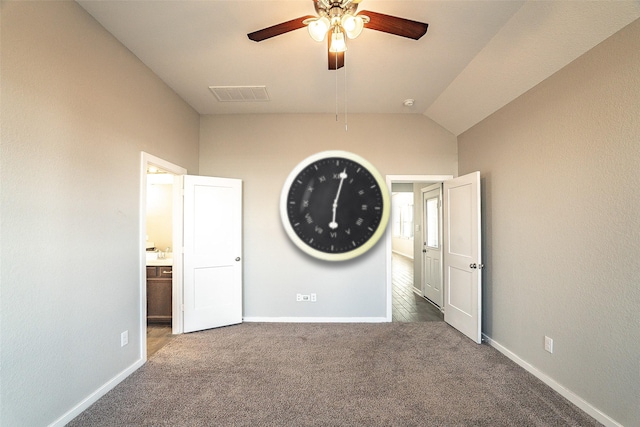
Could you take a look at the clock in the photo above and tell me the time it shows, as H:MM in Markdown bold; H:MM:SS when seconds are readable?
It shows **6:02**
